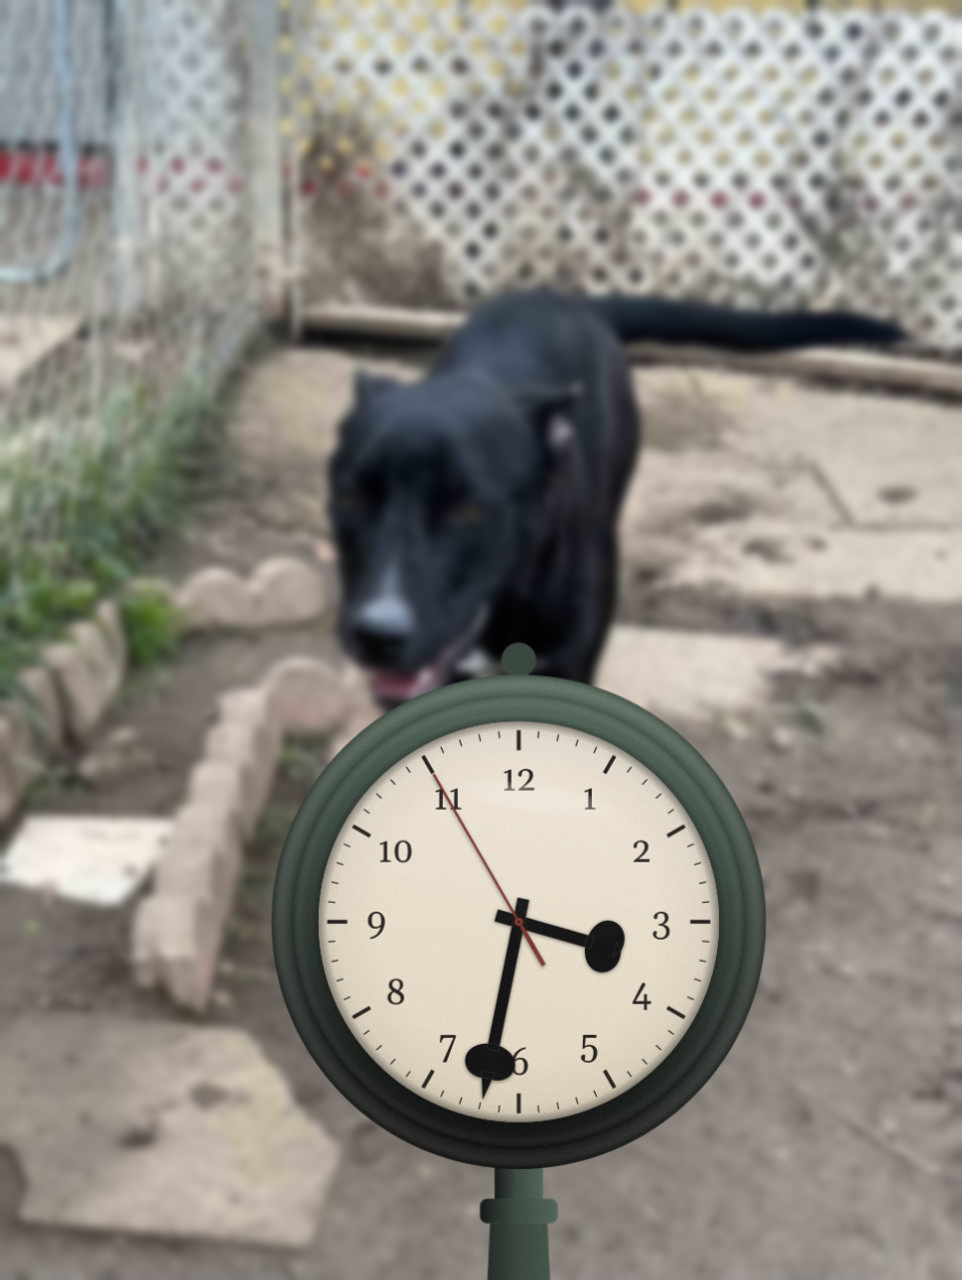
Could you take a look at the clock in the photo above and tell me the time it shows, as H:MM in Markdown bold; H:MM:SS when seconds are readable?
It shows **3:31:55**
